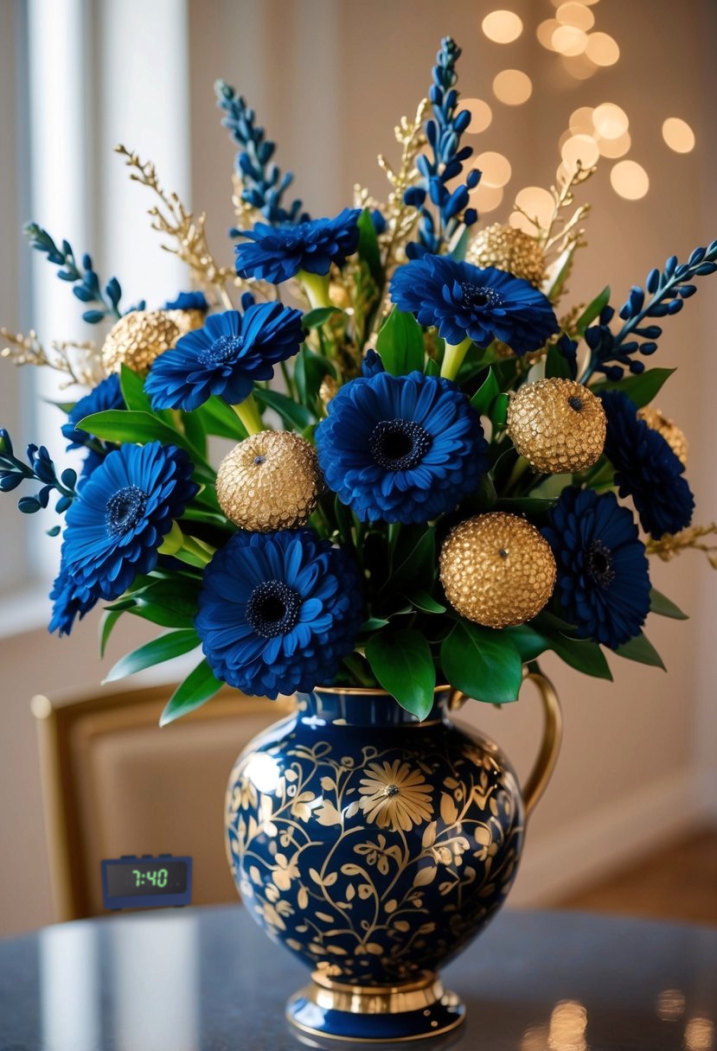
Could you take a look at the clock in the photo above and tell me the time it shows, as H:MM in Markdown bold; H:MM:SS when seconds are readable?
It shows **7:40**
